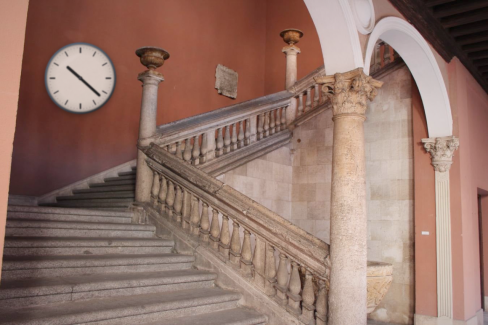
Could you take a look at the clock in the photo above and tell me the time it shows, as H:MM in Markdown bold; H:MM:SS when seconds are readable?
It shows **10:22**
